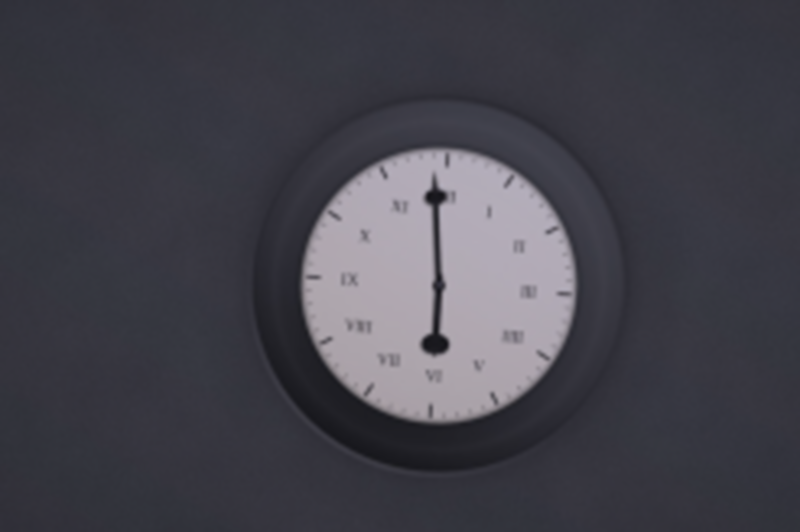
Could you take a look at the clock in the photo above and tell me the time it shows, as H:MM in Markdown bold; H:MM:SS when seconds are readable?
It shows **5:59**
